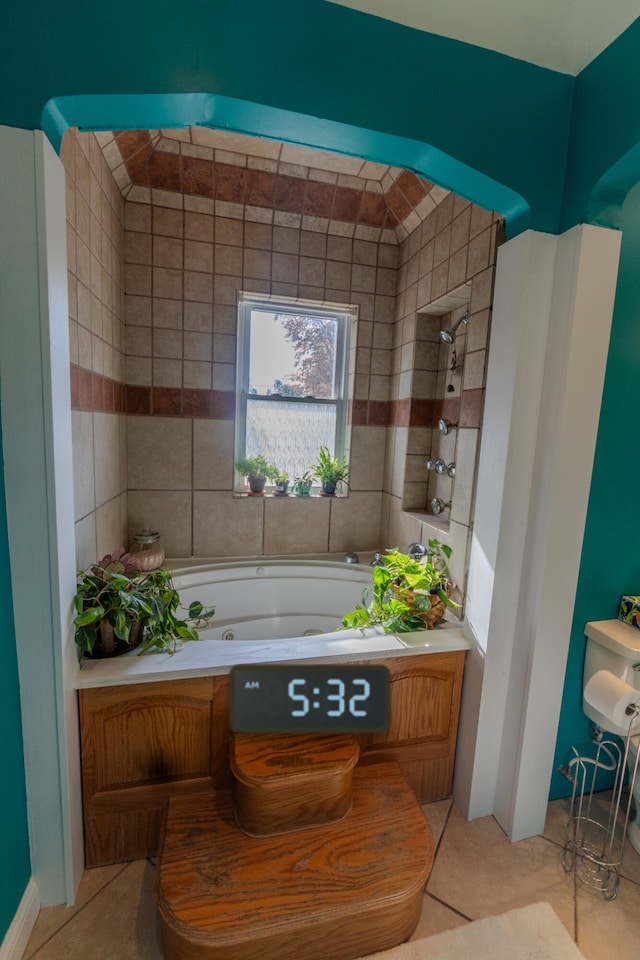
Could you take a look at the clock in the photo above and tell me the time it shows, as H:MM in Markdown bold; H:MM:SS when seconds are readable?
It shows **5:32**
